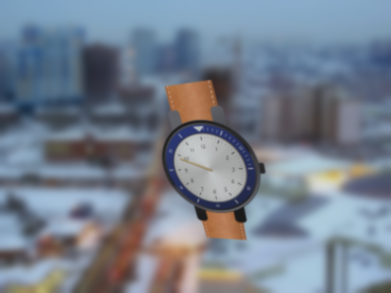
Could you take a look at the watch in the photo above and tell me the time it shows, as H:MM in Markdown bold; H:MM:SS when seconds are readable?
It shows **9:49**
